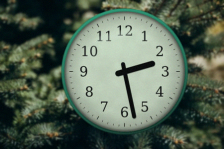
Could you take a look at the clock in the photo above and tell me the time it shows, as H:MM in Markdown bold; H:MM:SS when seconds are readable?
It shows **2:28**
